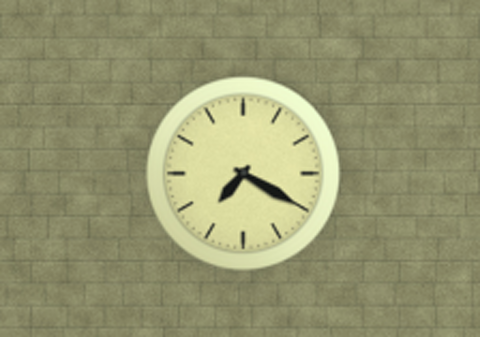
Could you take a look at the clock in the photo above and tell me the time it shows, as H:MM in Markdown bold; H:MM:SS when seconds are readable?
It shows **7:20**
